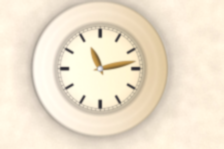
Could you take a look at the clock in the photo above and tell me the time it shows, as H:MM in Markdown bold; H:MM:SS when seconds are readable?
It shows **11:13**
